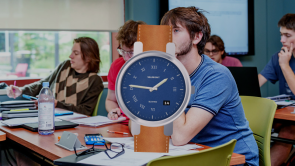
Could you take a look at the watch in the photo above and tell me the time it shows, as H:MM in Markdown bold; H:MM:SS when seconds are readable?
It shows **1:46**
